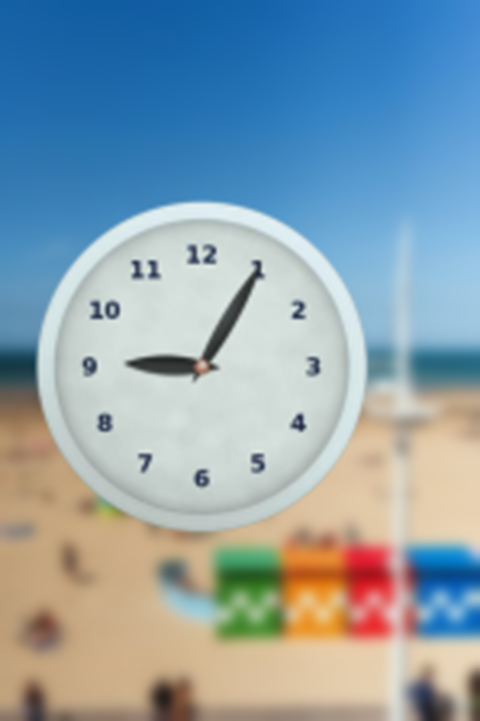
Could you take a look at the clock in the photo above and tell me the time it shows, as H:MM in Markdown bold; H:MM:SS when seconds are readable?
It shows **9:05**
